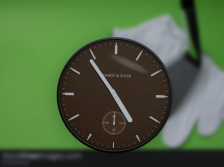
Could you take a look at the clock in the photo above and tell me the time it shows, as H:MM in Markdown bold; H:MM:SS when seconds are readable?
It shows **4:54**
